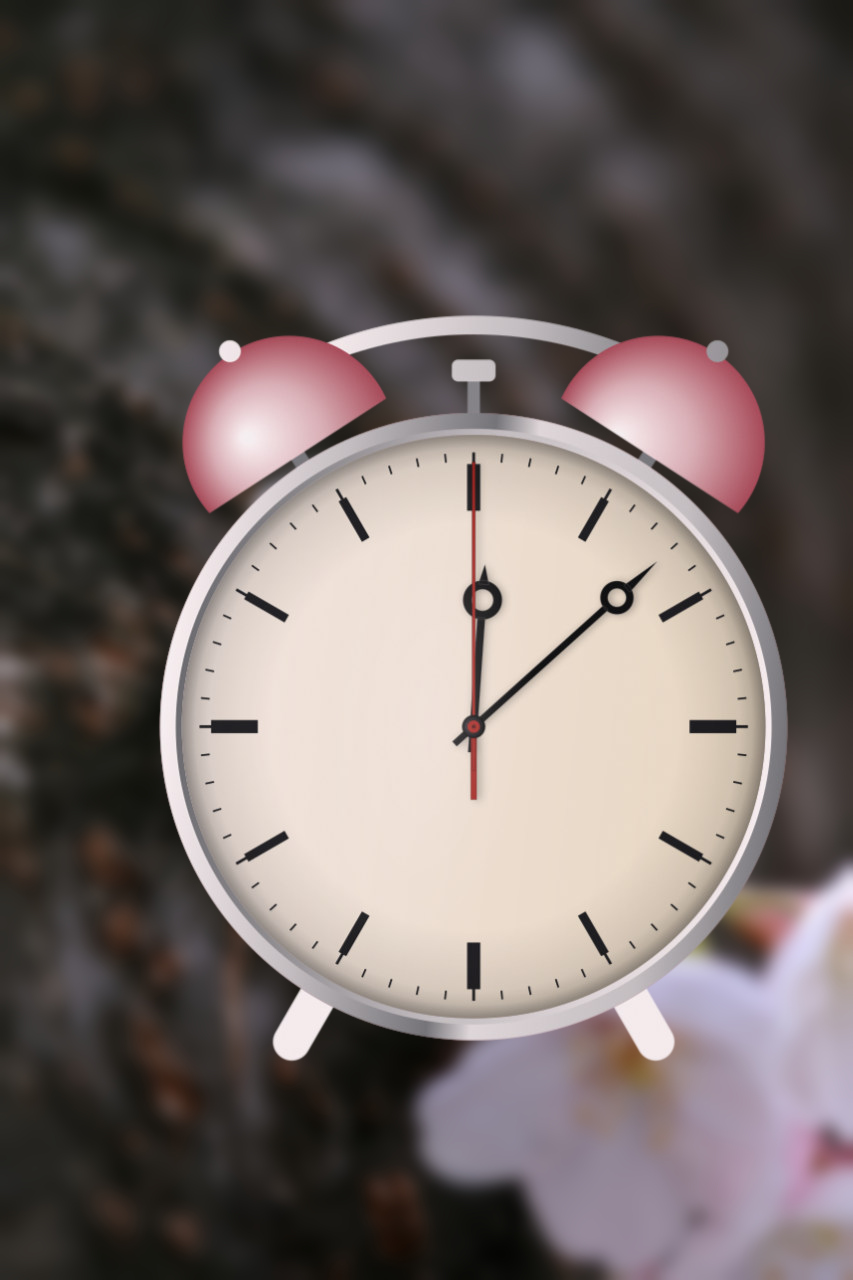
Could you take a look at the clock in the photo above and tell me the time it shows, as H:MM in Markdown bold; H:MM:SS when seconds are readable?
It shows **12:08:00**
